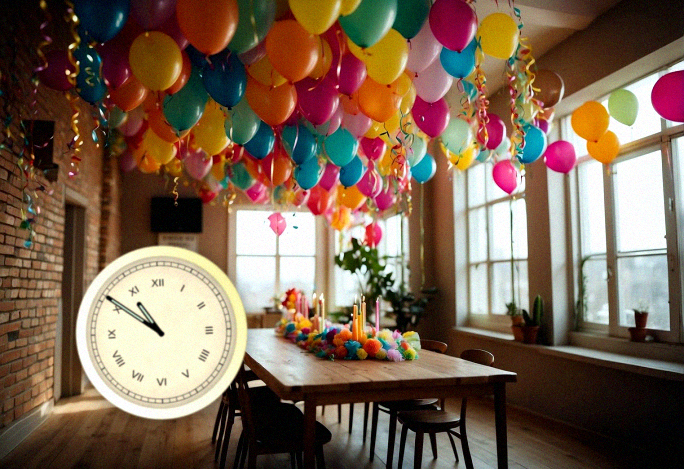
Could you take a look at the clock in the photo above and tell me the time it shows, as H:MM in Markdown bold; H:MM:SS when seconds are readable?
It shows **10:51**
